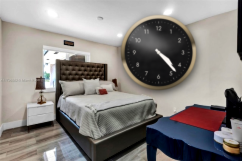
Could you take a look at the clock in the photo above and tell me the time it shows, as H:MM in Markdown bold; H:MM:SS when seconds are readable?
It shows **4:23**
